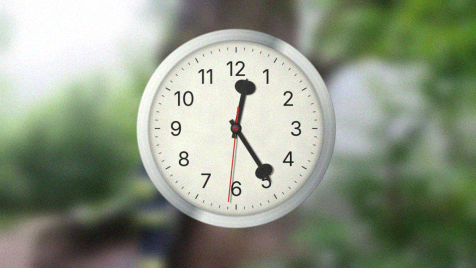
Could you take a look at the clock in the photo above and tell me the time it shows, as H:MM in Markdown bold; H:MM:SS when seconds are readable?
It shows **12:24:31**
